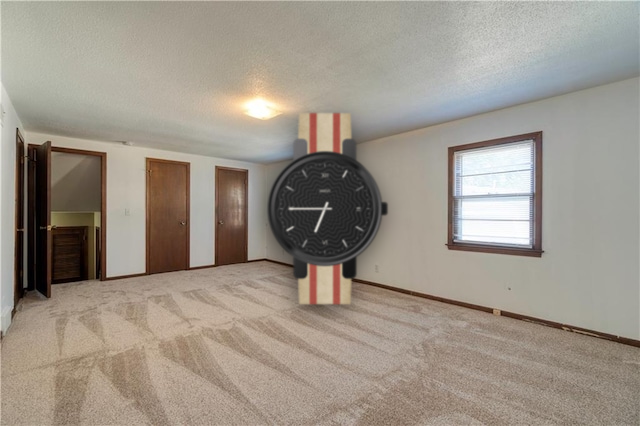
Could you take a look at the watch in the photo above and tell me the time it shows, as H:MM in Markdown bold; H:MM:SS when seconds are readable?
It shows **6:45**
